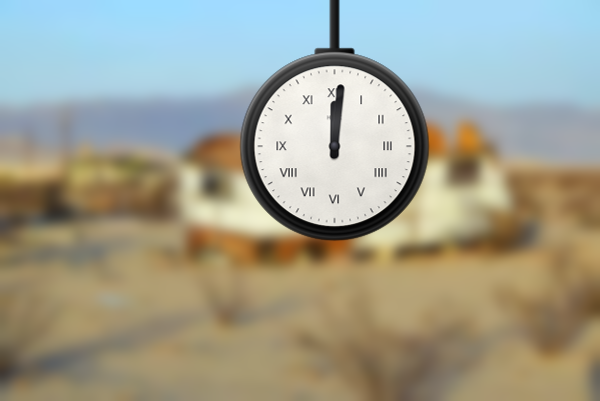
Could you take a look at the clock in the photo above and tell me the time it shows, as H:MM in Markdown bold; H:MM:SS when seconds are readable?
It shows **12:01**
